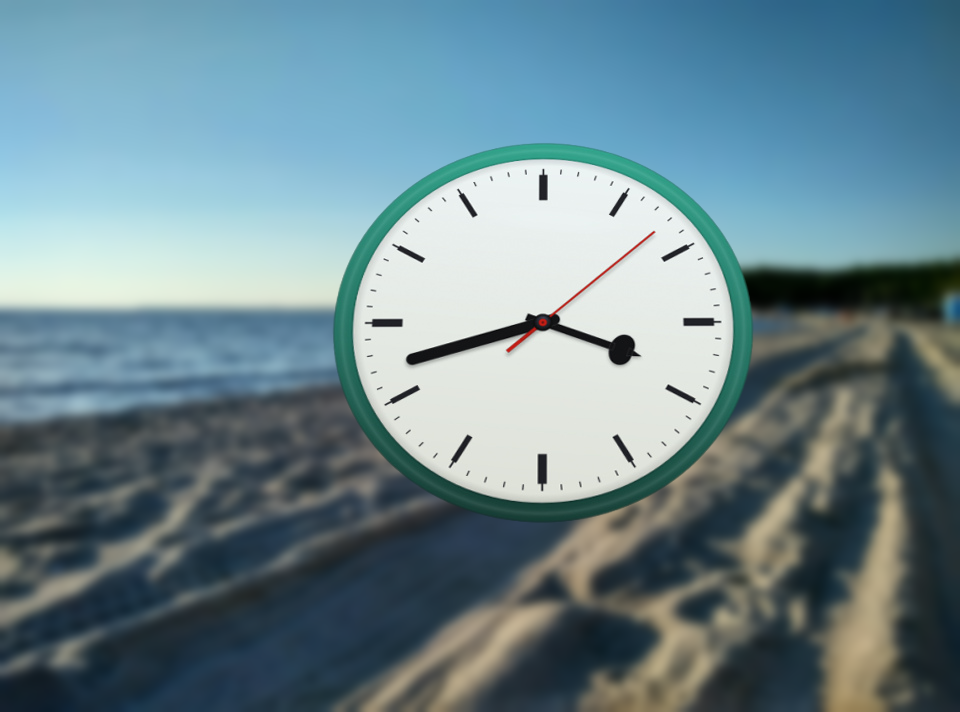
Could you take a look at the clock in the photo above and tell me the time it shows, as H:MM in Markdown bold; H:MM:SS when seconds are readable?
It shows **3:42:08**
